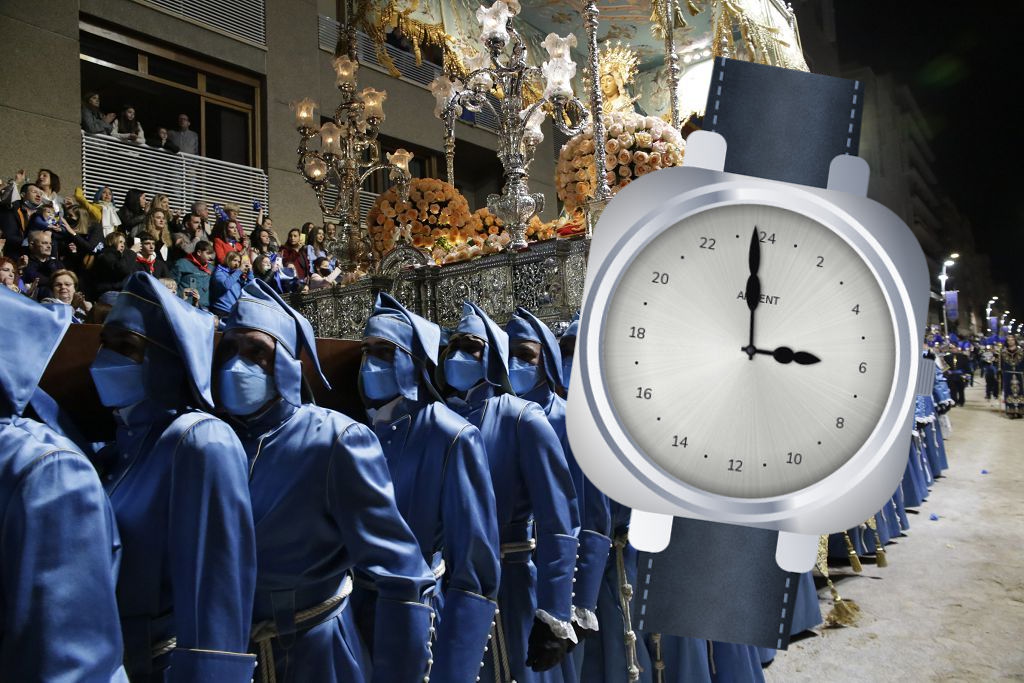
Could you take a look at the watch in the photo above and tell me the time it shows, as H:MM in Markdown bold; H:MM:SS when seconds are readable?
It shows **5:59**
